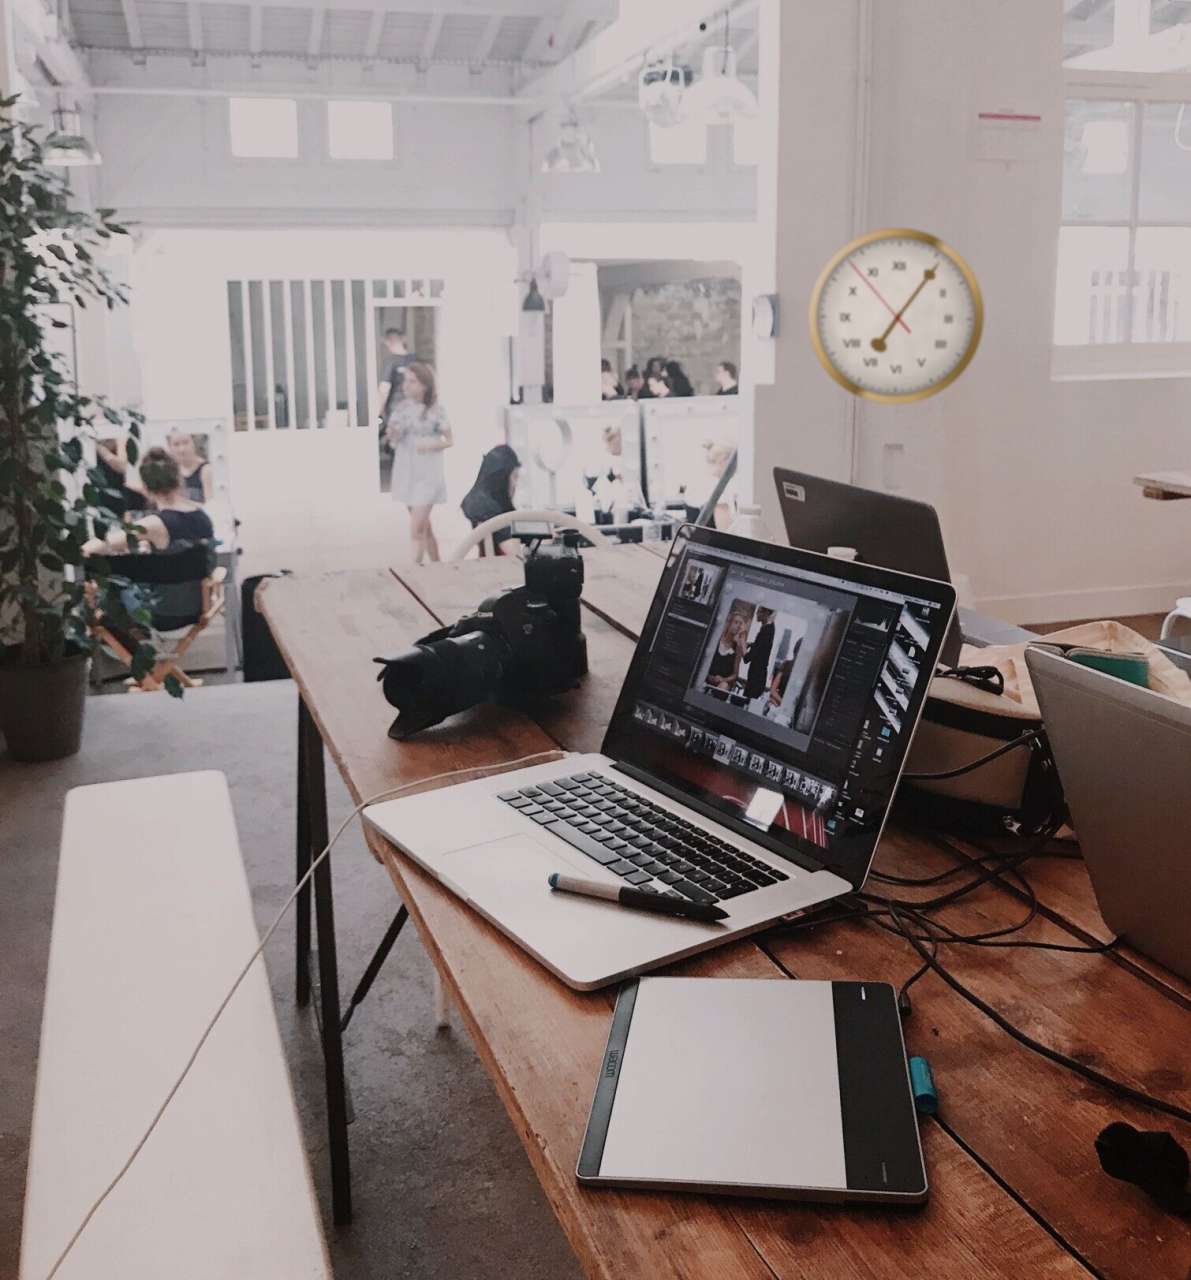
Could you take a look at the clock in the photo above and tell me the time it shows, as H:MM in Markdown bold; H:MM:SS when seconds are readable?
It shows **7:05:53**
